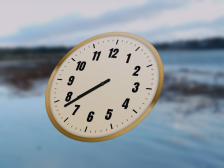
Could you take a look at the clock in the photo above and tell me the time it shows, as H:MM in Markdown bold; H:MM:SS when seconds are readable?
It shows **7:38**
